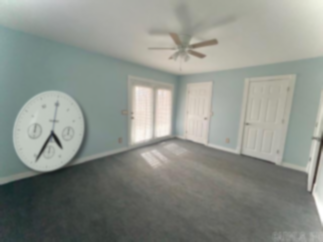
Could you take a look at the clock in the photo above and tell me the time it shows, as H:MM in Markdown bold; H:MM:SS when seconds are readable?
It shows **4:34**
